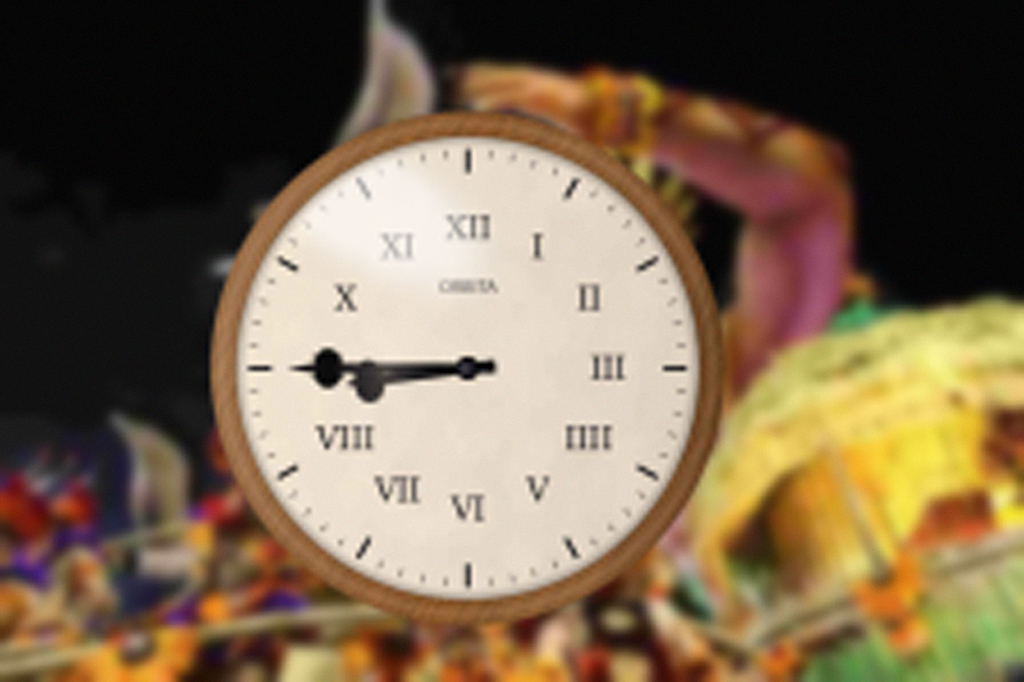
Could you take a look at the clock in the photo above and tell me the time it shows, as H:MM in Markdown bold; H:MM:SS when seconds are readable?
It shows **8:45**
